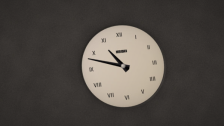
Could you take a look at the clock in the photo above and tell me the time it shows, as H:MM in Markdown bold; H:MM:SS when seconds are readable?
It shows **10:48**
